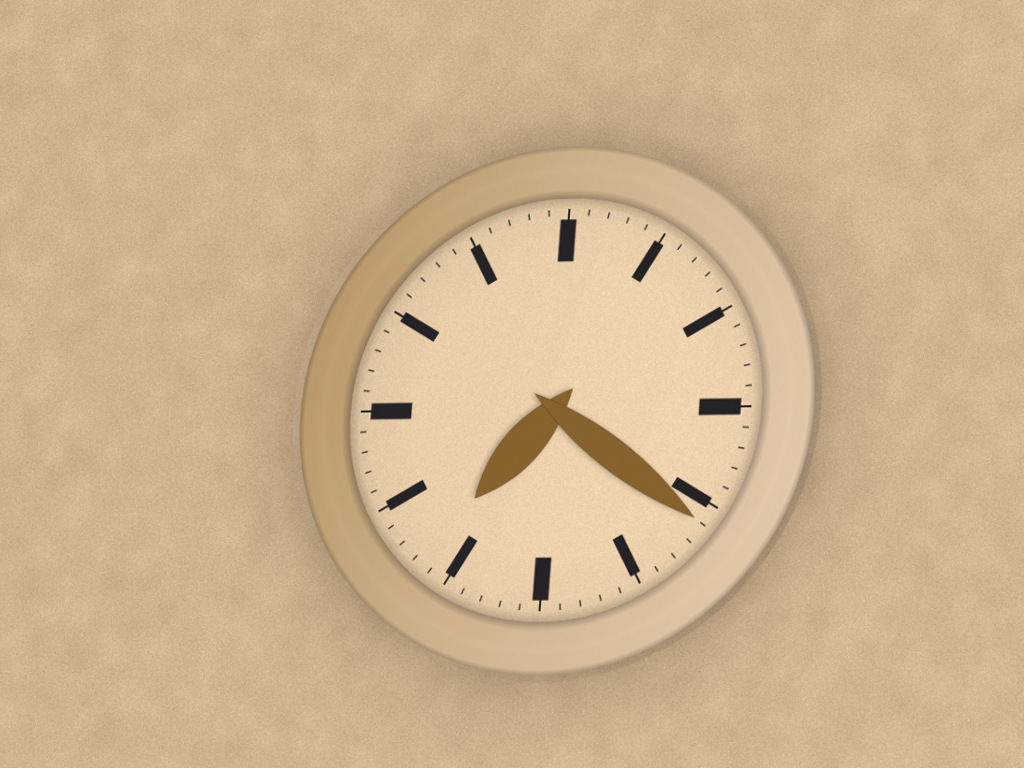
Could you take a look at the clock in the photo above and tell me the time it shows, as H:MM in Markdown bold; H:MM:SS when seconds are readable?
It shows **7:21**
